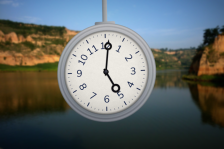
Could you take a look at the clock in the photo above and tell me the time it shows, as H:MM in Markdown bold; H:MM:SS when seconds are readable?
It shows **5:01**
